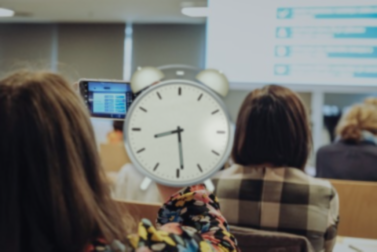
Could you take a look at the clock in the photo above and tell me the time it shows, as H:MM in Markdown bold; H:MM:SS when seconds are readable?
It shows **8:29**
